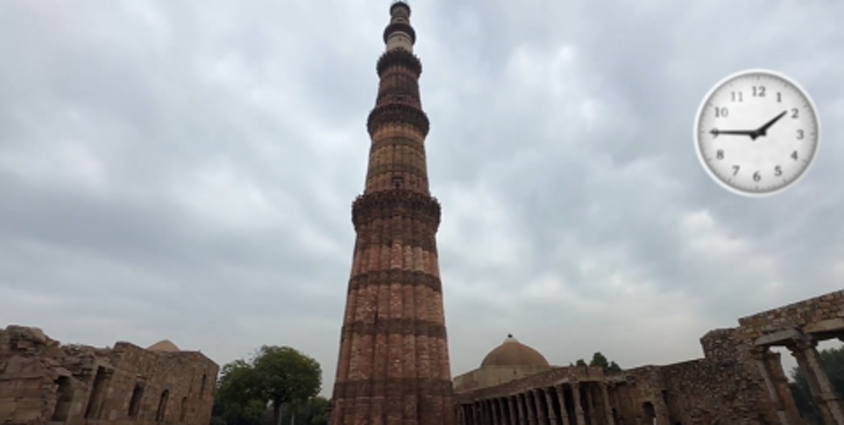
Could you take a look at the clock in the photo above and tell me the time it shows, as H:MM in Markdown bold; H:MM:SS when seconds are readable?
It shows **1:45**
